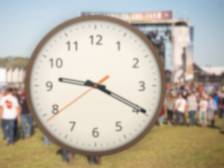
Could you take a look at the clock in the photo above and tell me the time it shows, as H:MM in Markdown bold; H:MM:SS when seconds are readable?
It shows **9:19:39**
